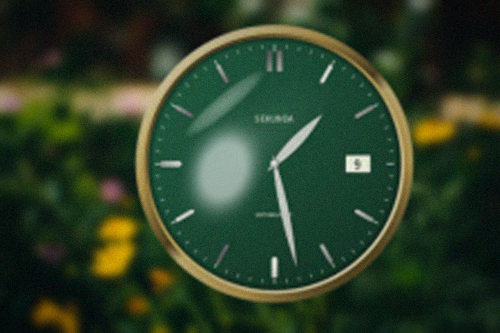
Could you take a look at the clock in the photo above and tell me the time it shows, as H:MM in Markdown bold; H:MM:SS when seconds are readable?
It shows **1:28**
